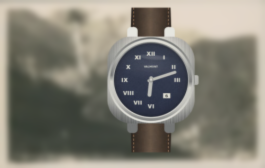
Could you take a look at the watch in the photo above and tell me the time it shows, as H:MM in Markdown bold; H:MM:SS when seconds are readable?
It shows **6:12**
